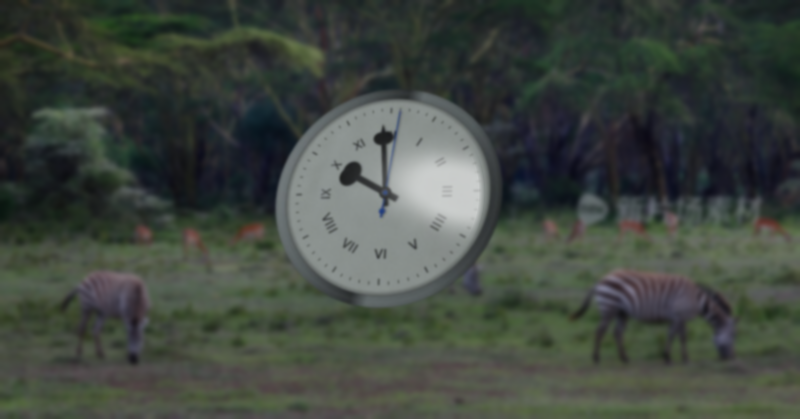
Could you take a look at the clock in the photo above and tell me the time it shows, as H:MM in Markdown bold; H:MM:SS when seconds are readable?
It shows **9:59:01**
